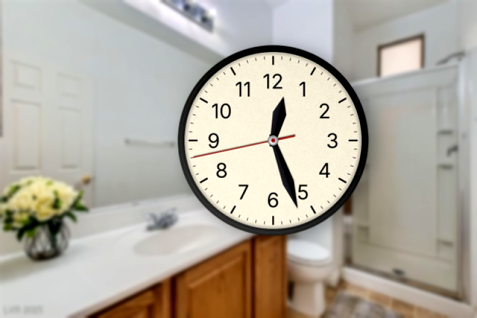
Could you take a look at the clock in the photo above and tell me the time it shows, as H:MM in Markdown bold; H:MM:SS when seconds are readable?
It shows **12:26:43**
